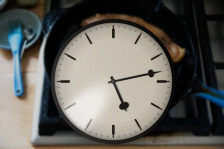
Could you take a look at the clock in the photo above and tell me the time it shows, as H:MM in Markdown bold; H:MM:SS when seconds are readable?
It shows **5:13**
